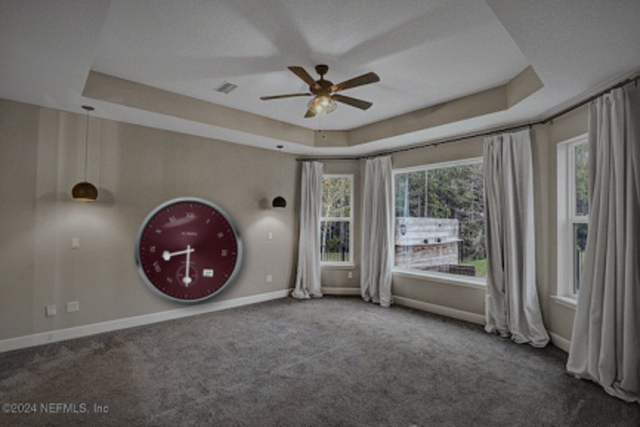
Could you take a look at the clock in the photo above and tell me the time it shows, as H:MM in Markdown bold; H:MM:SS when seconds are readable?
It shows **8:30**
